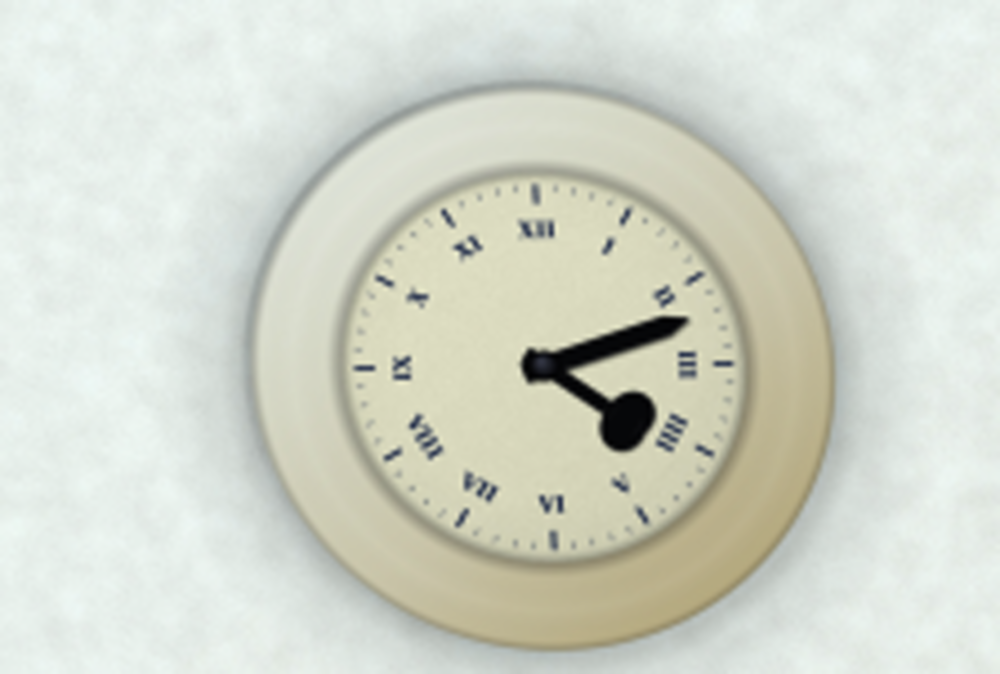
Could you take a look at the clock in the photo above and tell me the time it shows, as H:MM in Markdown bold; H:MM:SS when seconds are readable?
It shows **4:12**
